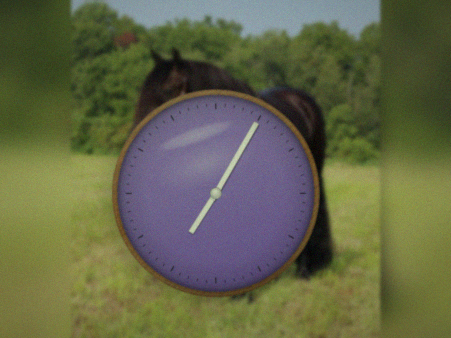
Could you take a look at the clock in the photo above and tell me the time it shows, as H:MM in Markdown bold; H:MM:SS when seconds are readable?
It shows **7:05**
